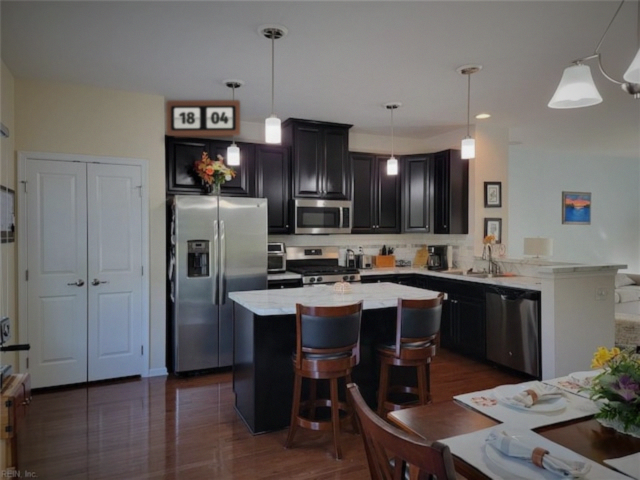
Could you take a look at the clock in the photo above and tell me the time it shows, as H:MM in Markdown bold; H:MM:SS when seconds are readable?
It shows **18:04**
